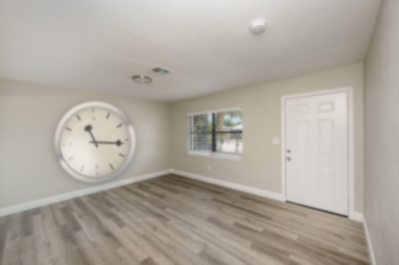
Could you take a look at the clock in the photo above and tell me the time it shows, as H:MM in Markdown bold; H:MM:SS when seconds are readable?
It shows **11:16**
